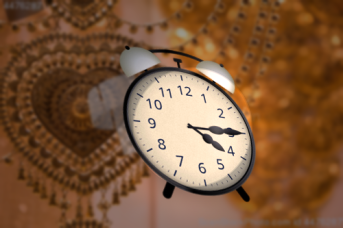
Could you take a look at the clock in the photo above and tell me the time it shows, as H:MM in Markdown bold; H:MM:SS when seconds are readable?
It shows **4:15**
